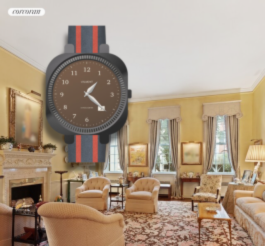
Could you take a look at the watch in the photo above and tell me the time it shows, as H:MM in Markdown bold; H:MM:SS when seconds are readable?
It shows **1:22**
